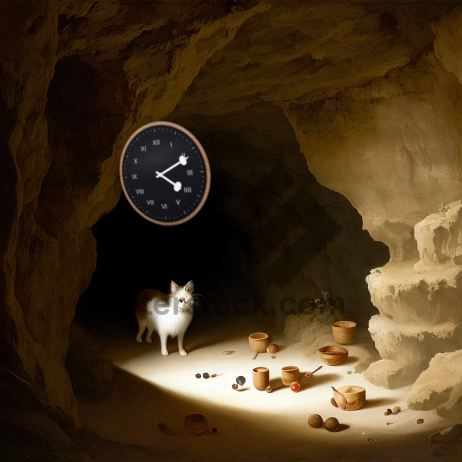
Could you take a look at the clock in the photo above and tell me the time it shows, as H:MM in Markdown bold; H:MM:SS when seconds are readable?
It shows **4:11**
